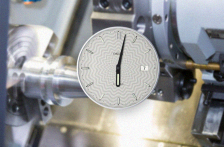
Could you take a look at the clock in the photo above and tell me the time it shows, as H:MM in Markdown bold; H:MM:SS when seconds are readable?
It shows **6:02**
